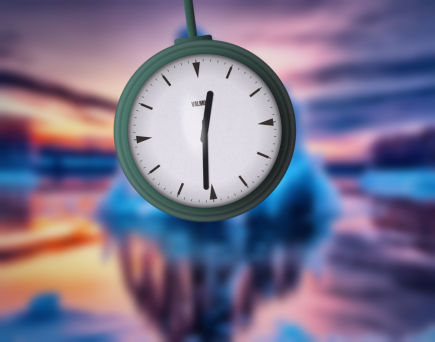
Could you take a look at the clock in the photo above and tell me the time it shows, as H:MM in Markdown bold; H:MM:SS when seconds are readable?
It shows **12:31**
